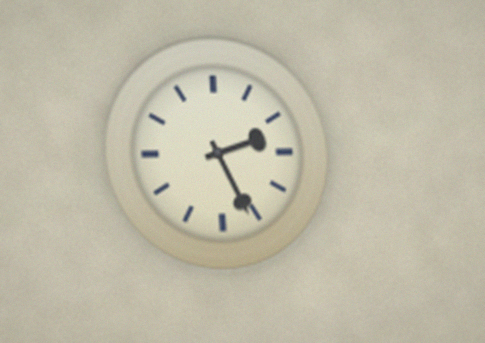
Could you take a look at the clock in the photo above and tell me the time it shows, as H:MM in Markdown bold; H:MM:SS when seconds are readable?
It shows **2:26**
